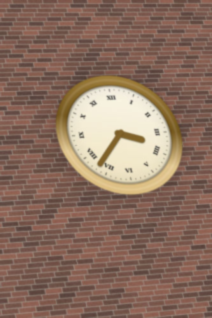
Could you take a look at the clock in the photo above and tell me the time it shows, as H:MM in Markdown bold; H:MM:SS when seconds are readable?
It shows **3:37**
